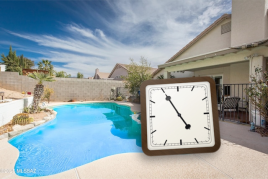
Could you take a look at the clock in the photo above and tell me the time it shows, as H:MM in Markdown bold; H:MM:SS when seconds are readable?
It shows **4:55**
